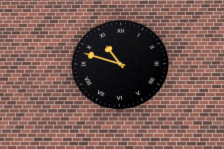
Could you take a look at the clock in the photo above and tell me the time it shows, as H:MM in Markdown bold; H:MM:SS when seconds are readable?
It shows **10:48**
